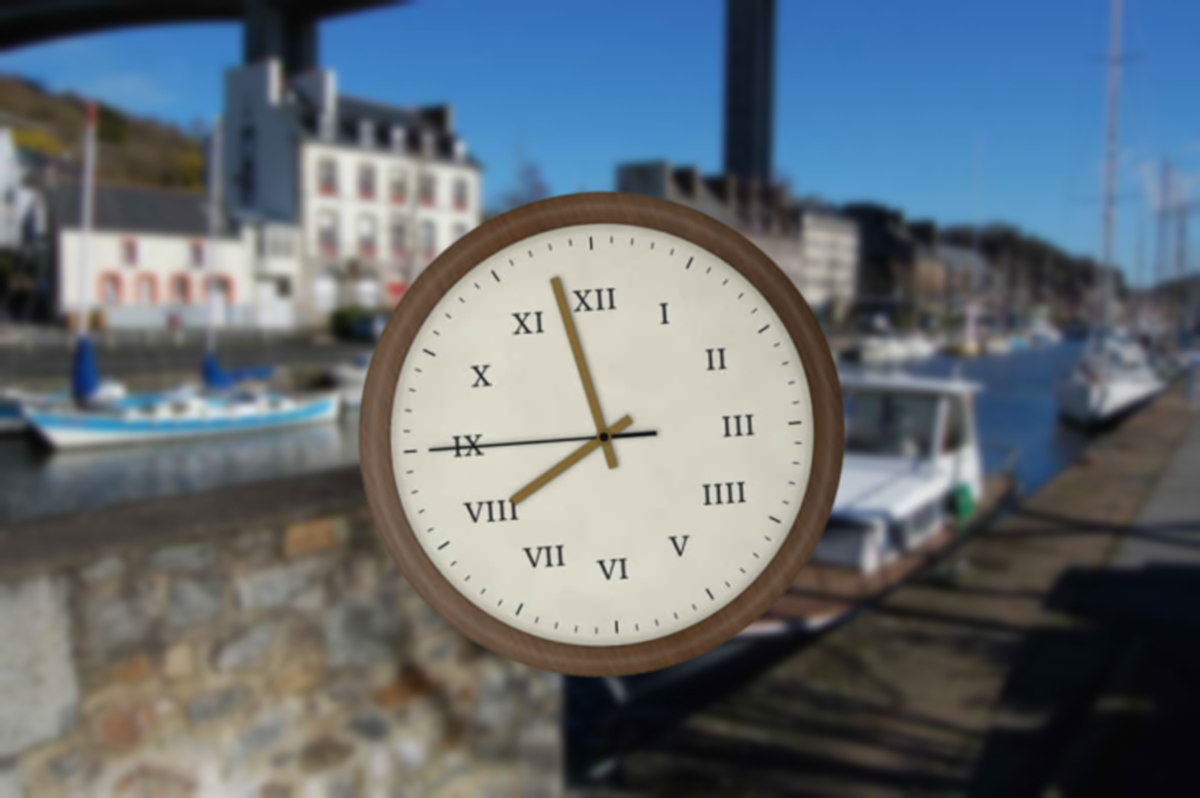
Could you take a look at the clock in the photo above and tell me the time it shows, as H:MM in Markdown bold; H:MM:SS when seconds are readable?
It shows **7:57:45**
